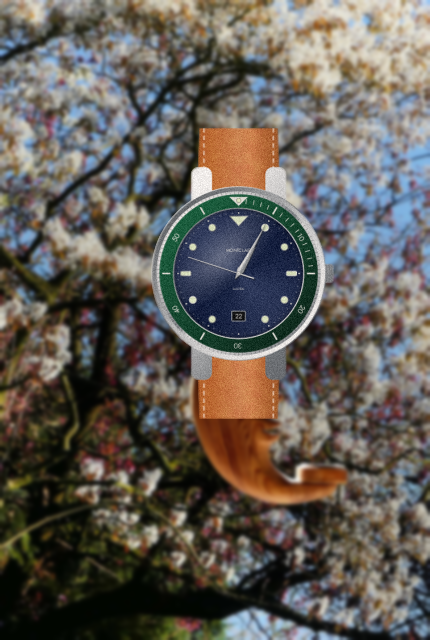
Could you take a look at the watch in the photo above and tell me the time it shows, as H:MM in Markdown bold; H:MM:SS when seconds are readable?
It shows **1:04:48**
